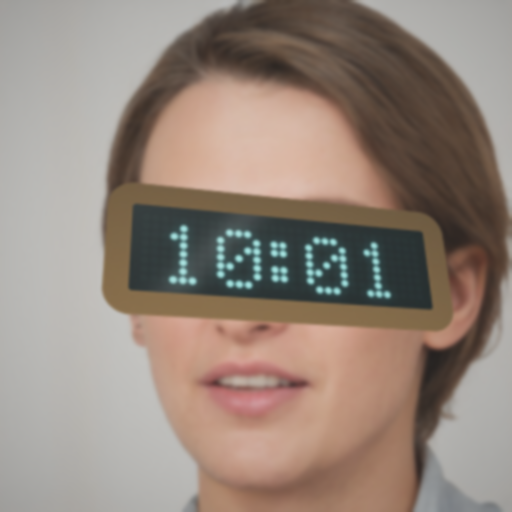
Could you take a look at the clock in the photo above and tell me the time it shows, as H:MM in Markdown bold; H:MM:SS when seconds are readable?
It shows **10:01**
